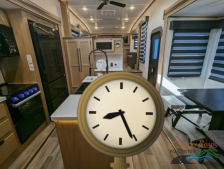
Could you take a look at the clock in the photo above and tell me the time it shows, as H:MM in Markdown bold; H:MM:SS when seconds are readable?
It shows **8:26**
